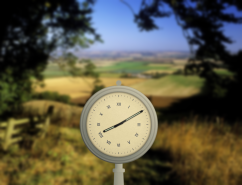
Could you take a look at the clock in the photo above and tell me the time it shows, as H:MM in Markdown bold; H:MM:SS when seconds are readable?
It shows **8:10**
